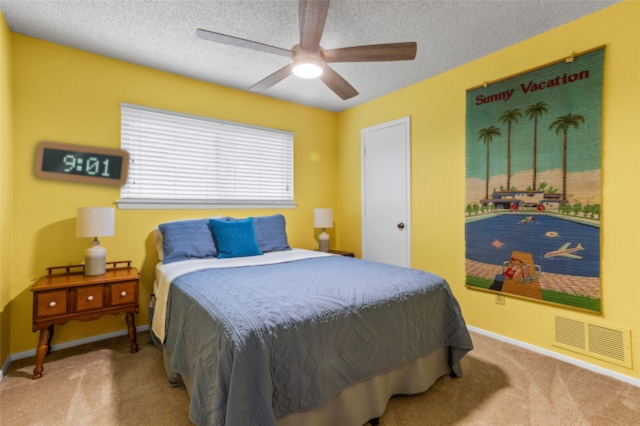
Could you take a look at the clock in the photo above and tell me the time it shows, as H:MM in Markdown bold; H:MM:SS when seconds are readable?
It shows **9:01**
